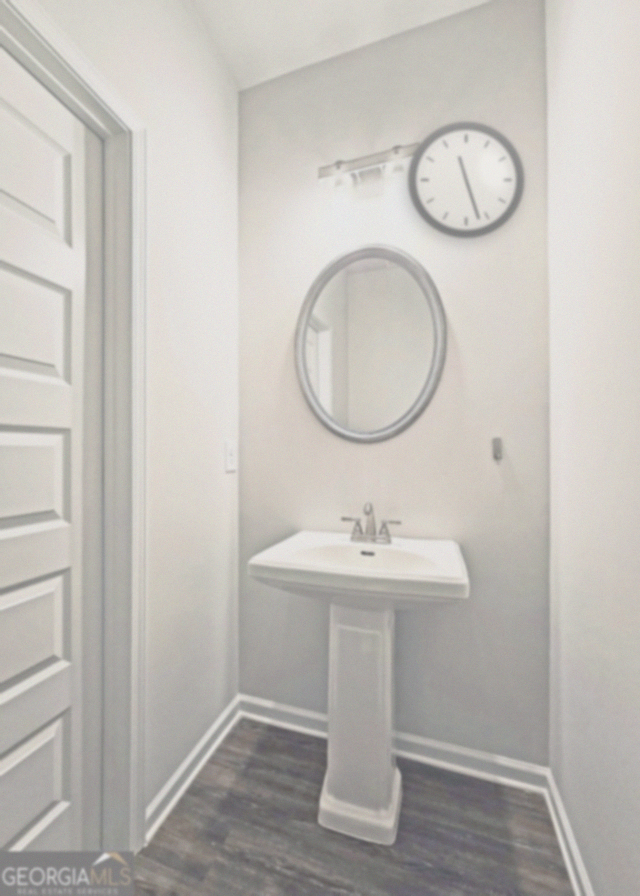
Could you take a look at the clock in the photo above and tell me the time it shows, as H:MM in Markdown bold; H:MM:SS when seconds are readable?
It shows **11:27**
